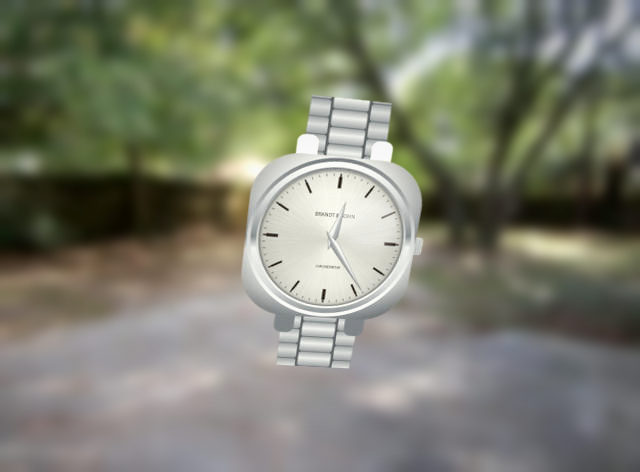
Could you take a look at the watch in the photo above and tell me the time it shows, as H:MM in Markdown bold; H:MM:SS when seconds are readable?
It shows **12:24**
